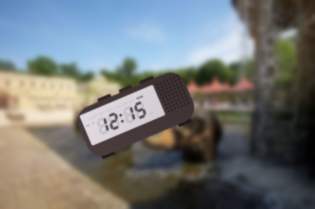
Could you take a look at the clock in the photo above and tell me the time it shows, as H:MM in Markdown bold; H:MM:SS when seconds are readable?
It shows **12:15**
